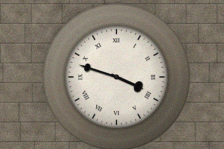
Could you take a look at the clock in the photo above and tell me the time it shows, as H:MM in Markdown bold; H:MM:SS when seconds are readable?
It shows **3:48**
